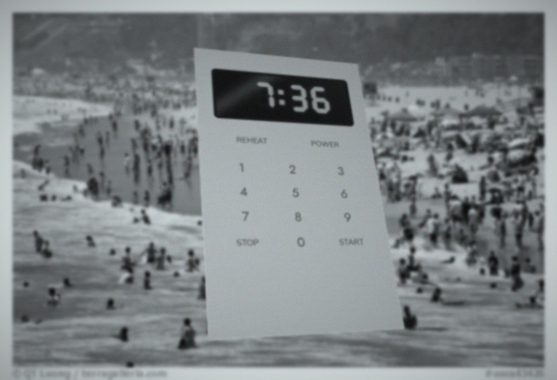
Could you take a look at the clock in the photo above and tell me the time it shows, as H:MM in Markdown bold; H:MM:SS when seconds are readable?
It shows **7:36**
